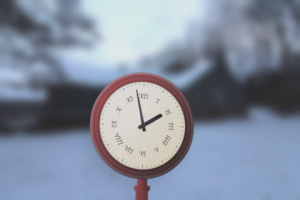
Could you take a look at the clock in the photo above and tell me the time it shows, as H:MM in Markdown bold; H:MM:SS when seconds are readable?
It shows **1:58**
